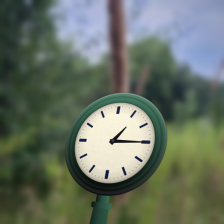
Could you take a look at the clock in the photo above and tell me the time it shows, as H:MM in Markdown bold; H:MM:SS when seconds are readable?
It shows **1:15**
